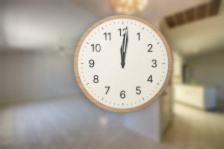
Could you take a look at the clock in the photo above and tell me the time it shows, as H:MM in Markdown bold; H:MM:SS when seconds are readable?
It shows **12:01**
